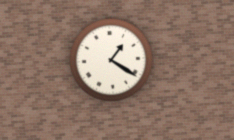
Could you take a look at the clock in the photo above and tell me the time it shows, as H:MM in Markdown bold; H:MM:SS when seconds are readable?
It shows **1:21**
